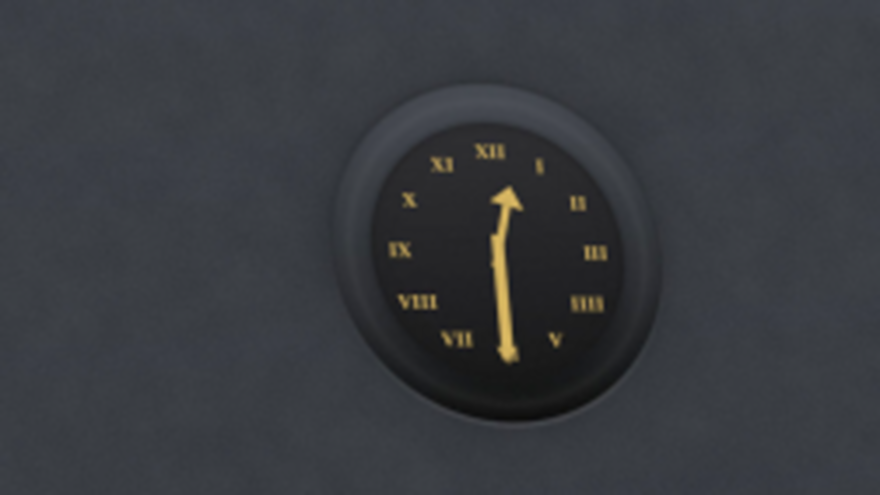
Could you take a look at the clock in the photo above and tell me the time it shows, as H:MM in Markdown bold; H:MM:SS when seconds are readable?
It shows **12:30**
